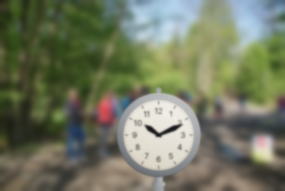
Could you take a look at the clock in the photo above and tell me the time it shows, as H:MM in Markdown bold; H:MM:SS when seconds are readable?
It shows **10:11**
